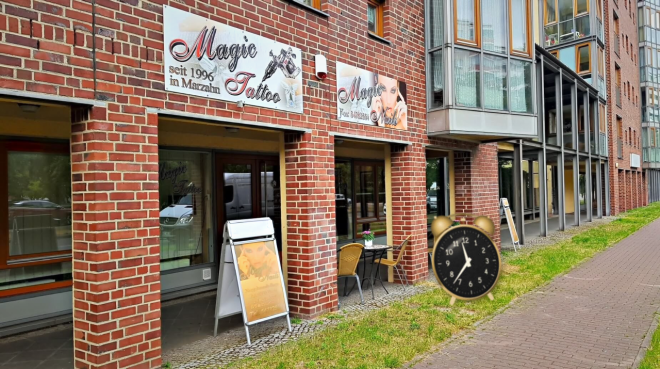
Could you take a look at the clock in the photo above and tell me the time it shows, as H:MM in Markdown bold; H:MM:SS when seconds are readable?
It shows **11:37**
